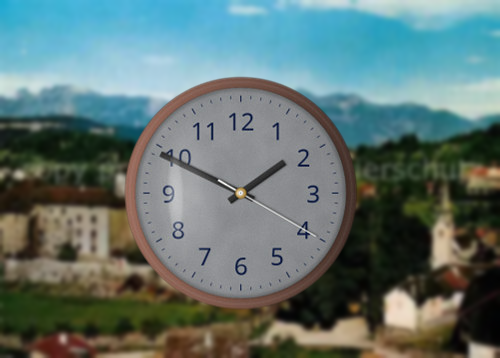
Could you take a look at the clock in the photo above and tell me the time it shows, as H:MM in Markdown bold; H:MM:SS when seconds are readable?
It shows **1:49:20**
